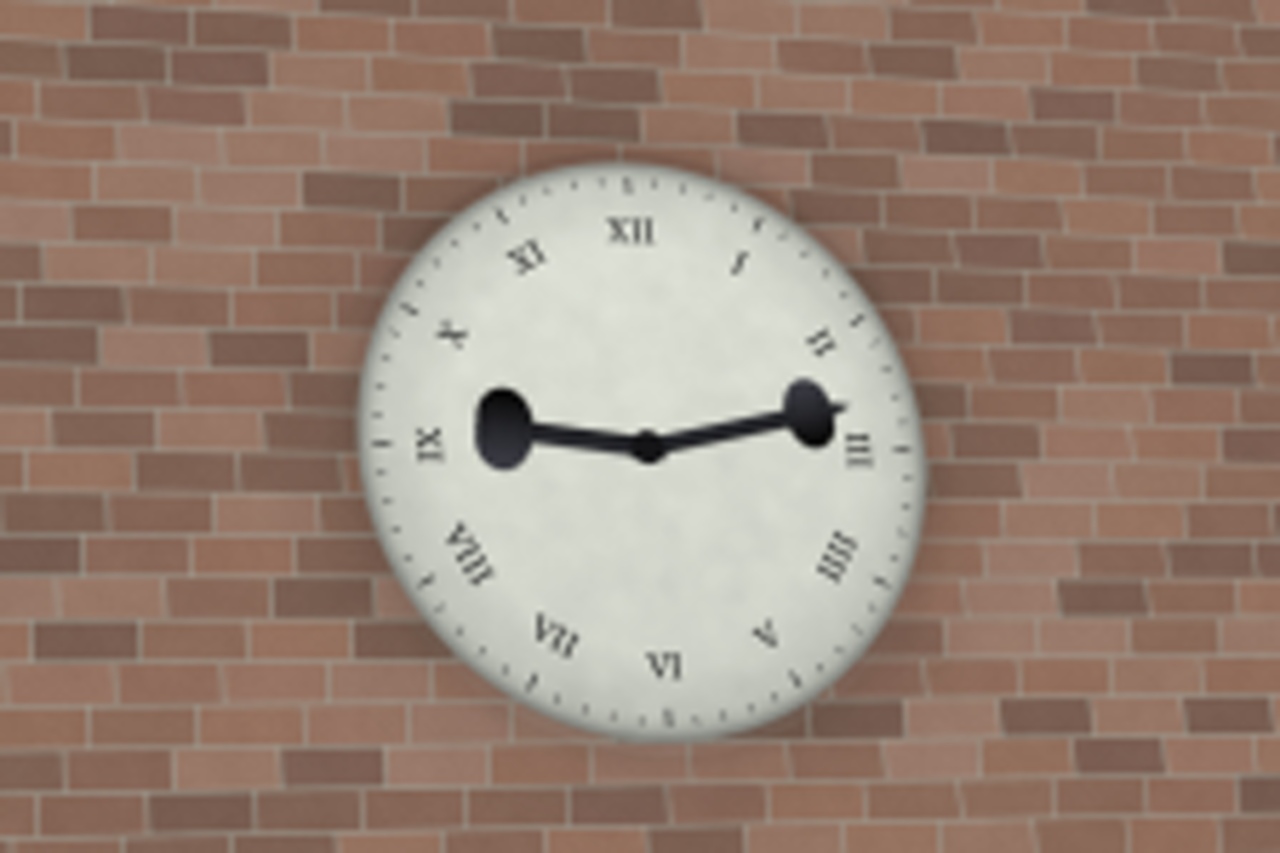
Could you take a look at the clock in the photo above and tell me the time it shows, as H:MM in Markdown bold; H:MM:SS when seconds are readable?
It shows **9:13**
